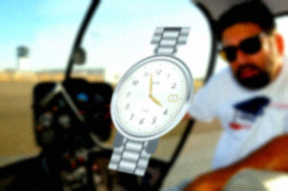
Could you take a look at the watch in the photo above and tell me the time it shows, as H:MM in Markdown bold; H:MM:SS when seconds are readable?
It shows **3:57**
